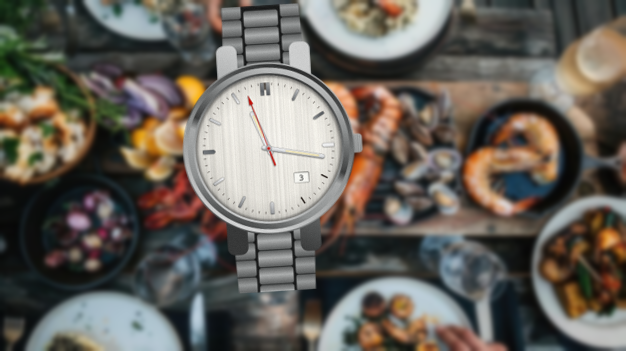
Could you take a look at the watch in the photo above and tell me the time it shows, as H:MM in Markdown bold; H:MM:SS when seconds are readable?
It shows **11:16:57**
